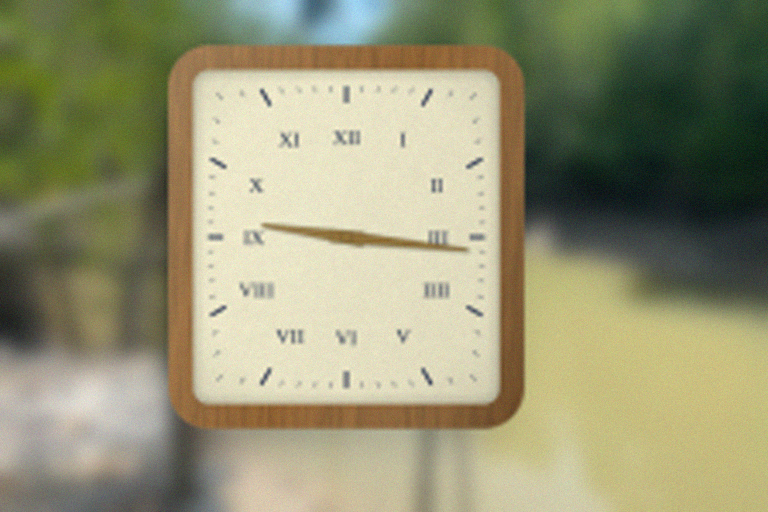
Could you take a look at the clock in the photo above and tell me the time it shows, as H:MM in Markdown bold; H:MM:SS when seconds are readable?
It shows **9:16**
